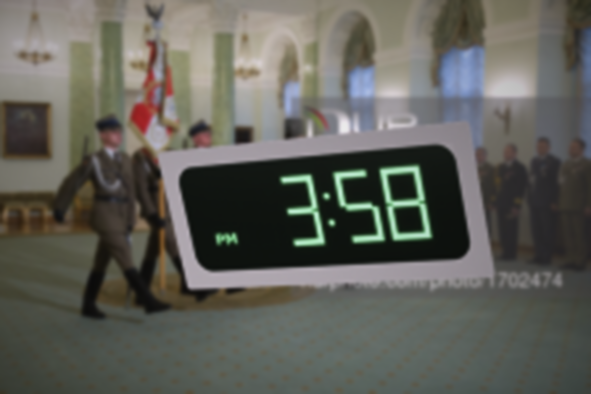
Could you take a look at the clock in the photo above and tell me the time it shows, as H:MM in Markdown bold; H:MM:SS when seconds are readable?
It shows **3:58**
